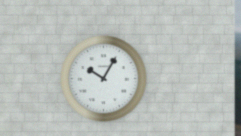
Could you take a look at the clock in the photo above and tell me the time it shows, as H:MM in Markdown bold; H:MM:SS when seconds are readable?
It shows **10:05**
